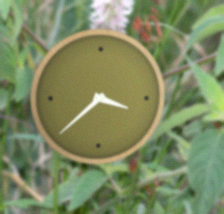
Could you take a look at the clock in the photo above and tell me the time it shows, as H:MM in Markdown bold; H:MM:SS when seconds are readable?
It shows **3:38**
